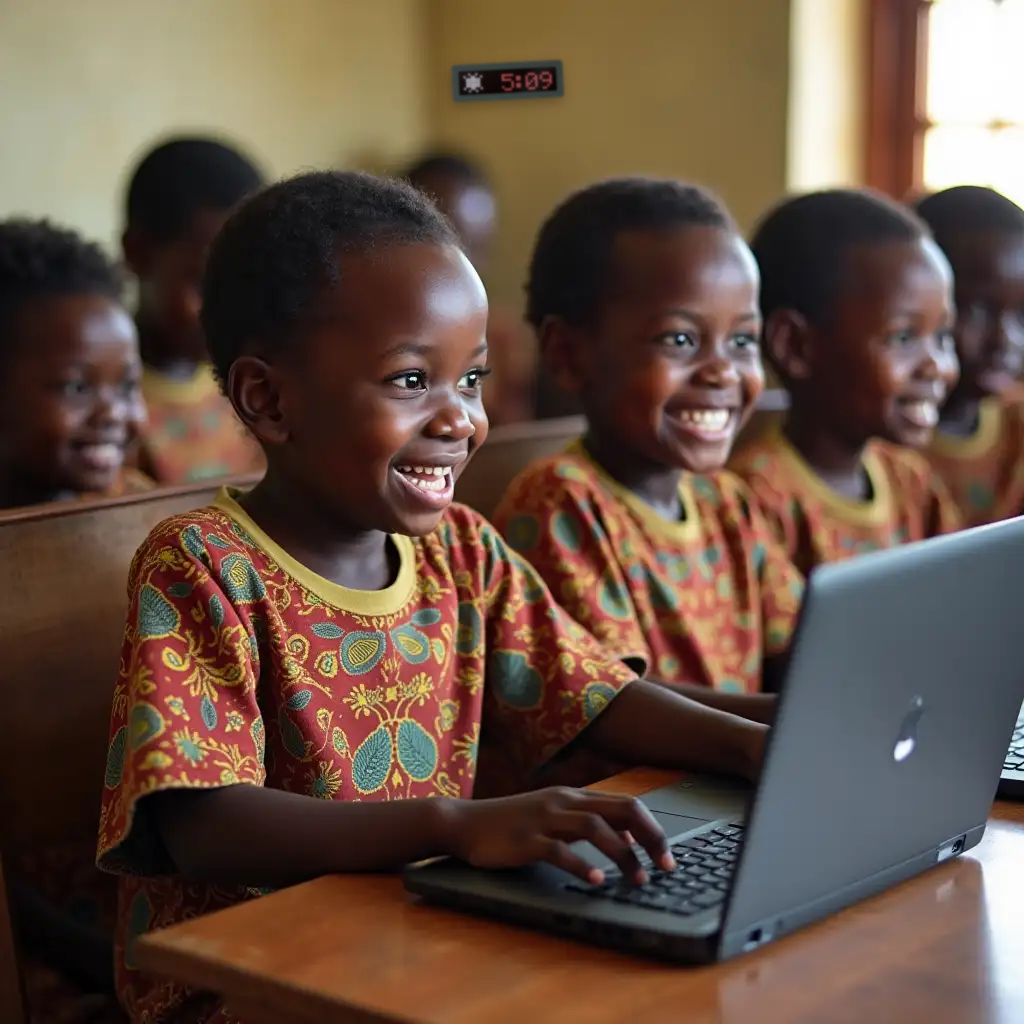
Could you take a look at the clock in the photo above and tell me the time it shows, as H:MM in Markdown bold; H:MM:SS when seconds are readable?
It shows **5:09**
